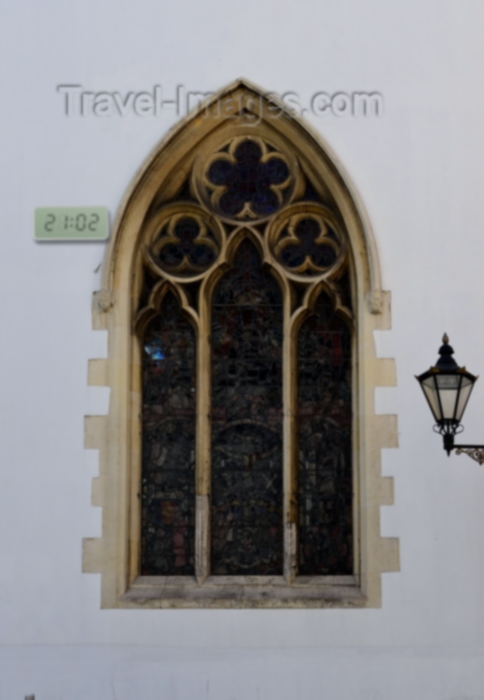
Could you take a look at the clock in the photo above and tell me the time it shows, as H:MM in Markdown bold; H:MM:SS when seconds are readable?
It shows **21:02**
